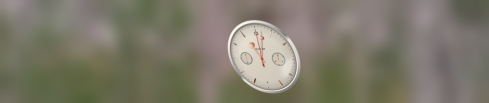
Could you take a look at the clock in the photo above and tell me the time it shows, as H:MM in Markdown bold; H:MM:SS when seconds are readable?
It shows **11:02**
